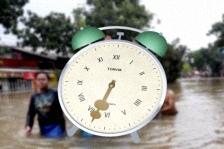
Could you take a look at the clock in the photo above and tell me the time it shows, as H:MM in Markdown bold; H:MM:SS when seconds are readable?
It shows **6:33**
